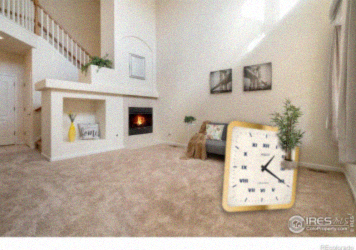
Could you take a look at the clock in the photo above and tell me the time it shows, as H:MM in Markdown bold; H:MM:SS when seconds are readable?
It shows **1:20**
